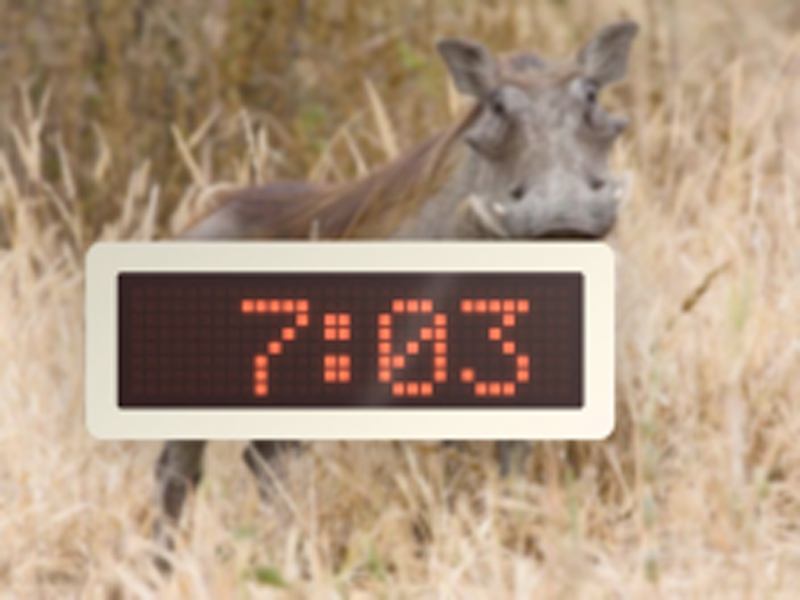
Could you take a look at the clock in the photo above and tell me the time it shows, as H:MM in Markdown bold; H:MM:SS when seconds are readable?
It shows **7:03**
